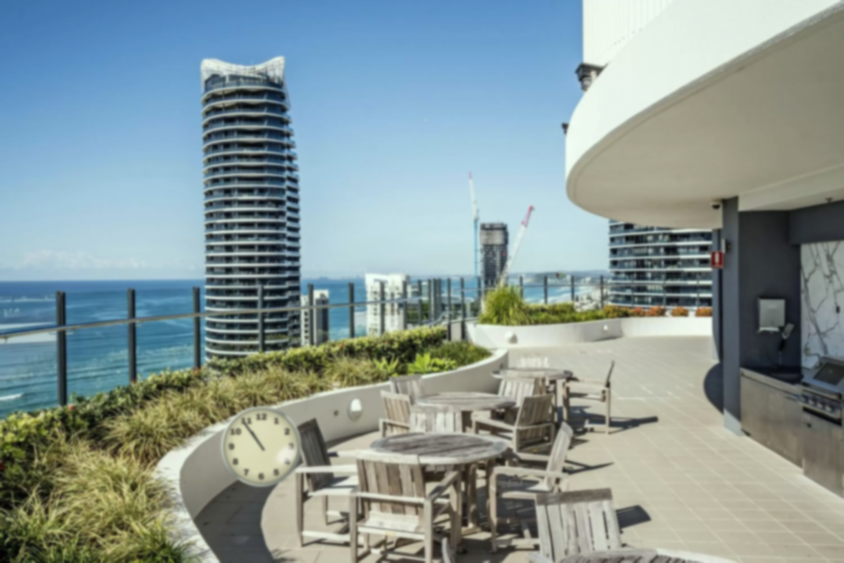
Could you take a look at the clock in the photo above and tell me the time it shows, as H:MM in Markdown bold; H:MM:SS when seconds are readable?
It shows **10:54**
